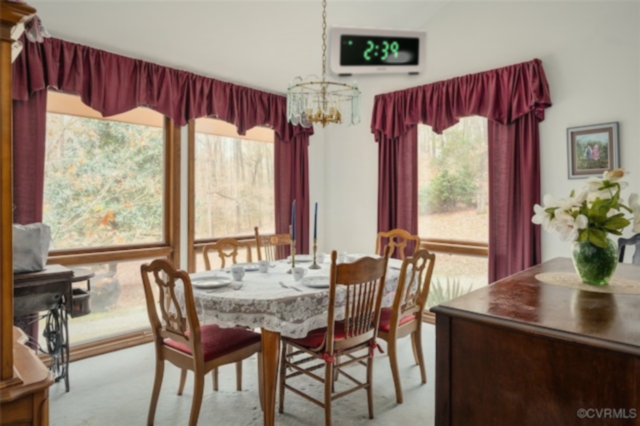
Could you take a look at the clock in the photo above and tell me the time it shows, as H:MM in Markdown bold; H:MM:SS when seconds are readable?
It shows **2:39**
